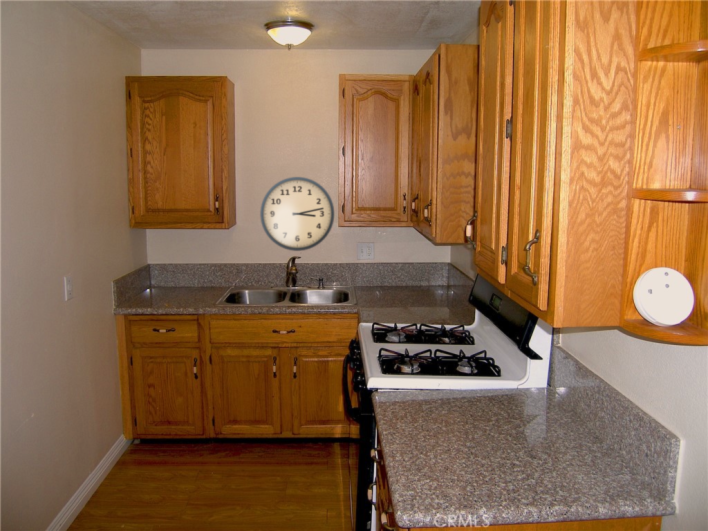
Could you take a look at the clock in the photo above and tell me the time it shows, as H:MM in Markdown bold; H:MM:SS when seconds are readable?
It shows **3:13**
